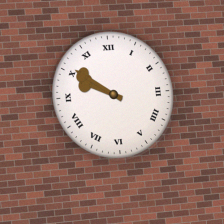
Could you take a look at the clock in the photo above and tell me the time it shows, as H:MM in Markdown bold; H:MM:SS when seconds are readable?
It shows **9:51**
